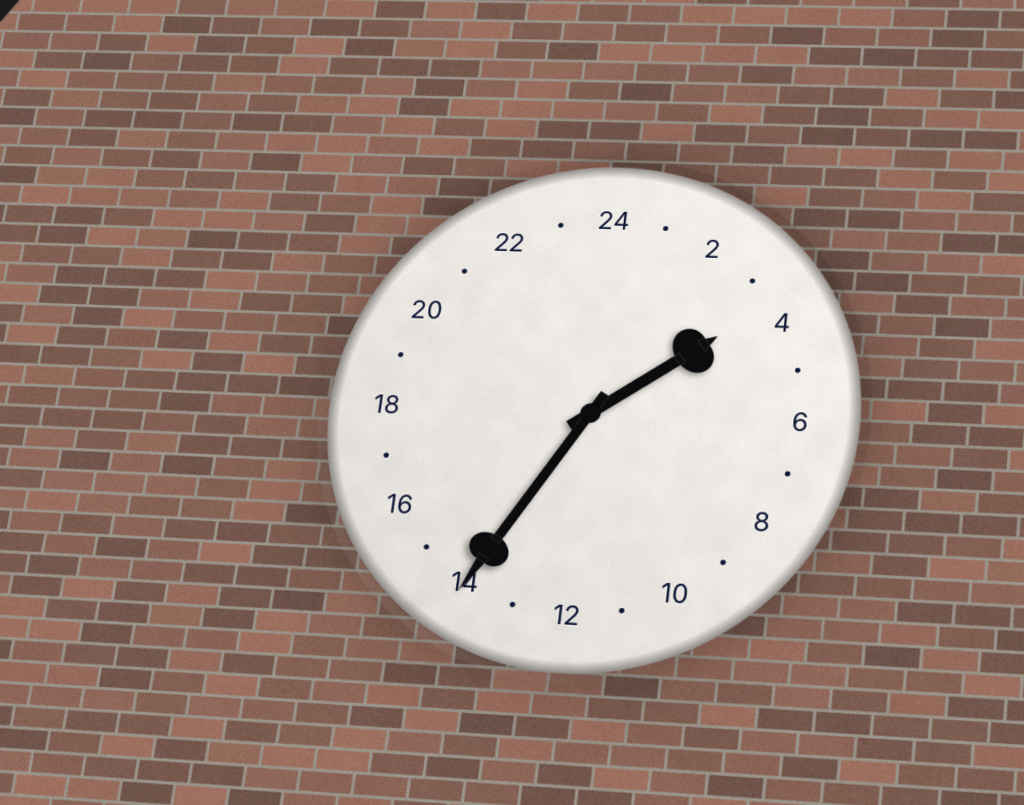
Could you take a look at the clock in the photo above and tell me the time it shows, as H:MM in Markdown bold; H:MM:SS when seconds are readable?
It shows **3:35**
